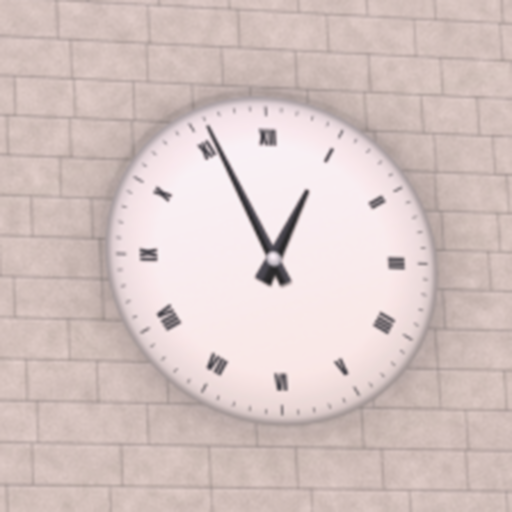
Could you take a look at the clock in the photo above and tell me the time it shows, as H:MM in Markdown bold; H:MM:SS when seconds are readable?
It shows **12:56**
